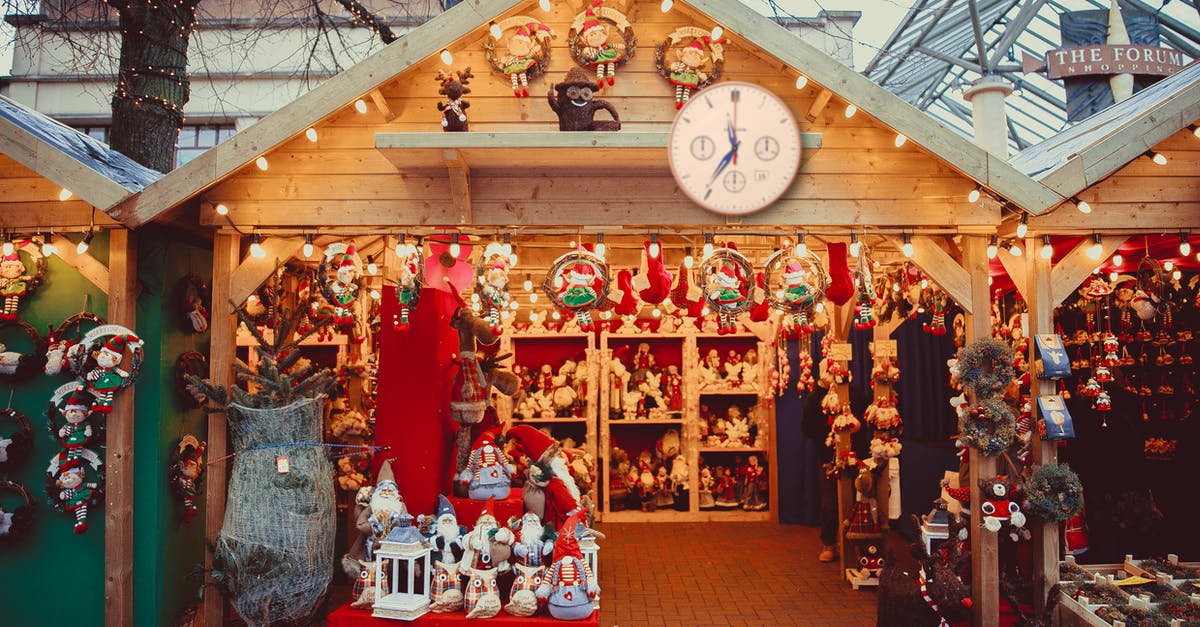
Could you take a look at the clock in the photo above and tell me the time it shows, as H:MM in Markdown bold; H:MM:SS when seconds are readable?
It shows **11:36**
